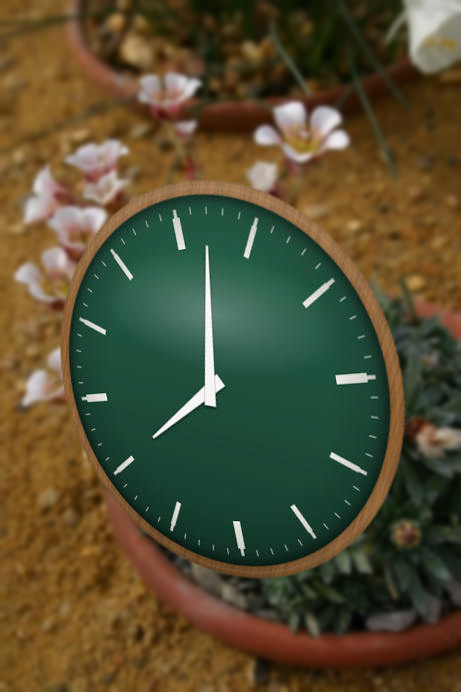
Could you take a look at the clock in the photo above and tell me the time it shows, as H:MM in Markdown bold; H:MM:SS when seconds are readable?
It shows **8:02**
